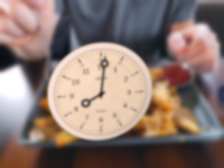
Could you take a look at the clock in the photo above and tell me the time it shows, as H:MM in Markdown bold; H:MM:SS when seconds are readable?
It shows **8:01**
